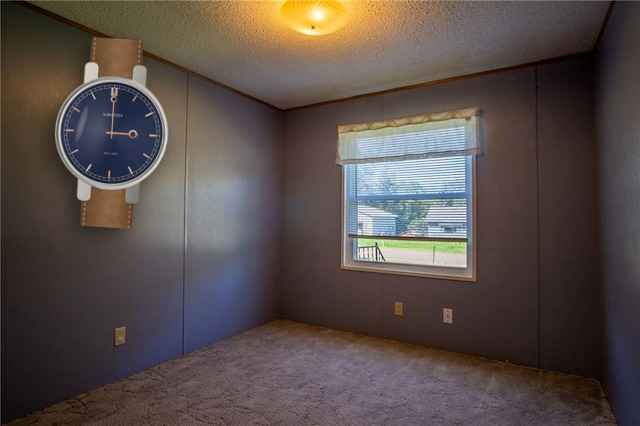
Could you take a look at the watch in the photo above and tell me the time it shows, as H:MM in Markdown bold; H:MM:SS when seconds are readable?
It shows **3:00**
